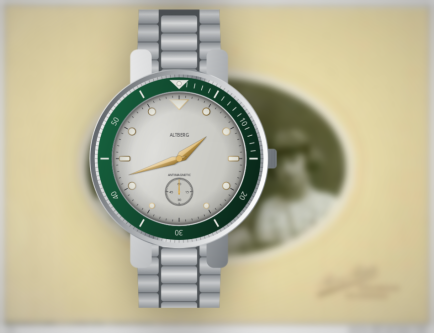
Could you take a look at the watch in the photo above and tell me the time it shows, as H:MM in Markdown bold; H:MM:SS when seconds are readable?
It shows **1:42**
